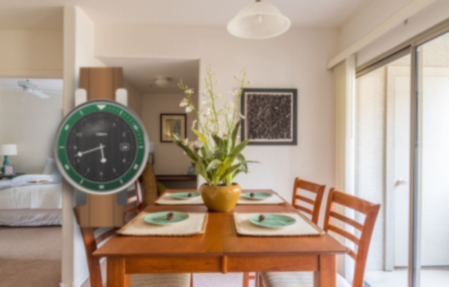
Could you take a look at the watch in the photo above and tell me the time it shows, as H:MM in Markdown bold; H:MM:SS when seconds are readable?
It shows **5:42**
